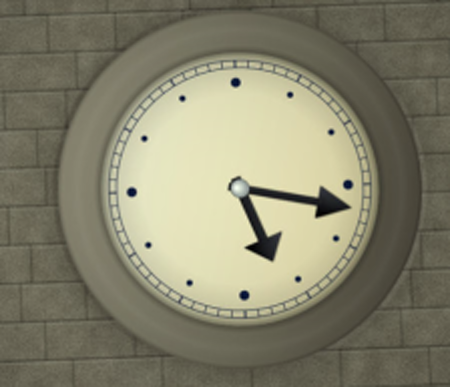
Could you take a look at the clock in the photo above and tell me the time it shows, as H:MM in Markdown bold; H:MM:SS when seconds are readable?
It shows **5:17**
